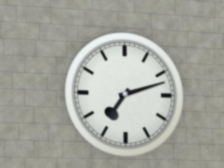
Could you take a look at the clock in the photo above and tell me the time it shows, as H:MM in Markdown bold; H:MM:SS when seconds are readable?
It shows **7:12**
